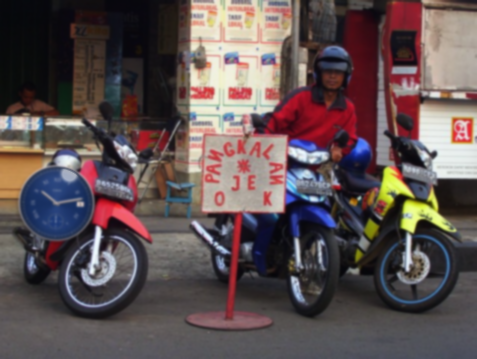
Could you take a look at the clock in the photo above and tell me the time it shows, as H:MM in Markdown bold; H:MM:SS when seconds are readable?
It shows **10:13**
